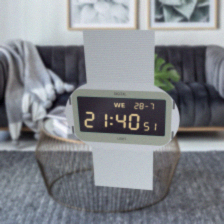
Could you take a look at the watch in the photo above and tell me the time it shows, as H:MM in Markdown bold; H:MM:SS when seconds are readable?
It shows **21:40:51**
